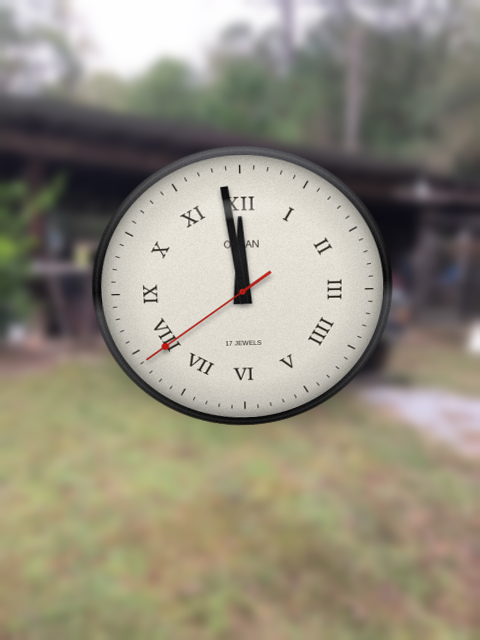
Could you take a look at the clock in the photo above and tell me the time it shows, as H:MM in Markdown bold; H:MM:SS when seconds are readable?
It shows **11:58:39**
